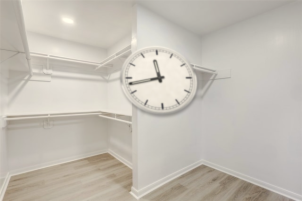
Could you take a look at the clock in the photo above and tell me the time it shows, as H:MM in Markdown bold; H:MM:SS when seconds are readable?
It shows **11:43**
